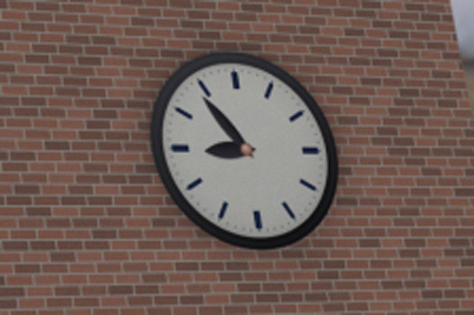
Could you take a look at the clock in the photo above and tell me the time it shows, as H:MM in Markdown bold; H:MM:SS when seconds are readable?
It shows **8:54**
